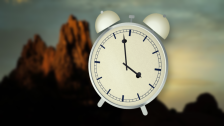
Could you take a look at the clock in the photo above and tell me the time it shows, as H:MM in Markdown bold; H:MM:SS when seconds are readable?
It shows **3:58**
